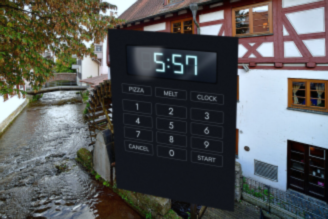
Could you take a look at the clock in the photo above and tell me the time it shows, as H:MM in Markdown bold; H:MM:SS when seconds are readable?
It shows **5:57**
